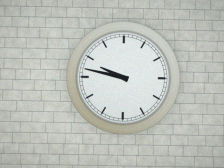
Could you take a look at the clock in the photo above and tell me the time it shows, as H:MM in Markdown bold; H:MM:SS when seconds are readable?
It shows **9:47**
